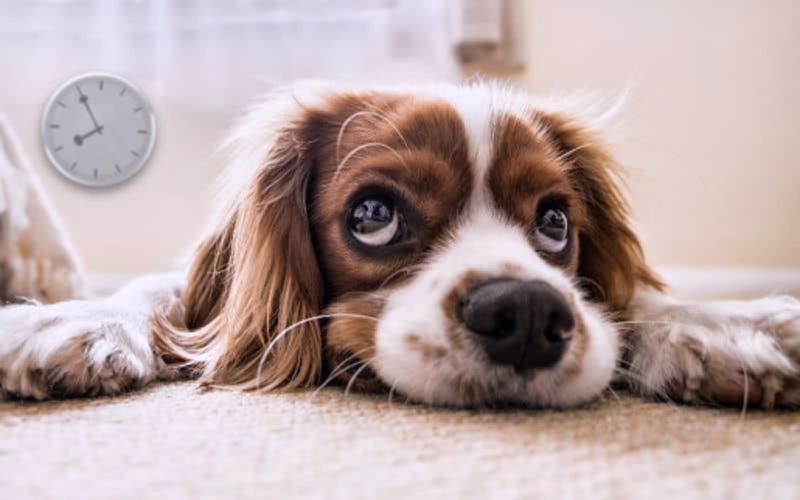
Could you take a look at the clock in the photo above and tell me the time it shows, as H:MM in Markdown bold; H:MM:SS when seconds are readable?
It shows **7:55**
